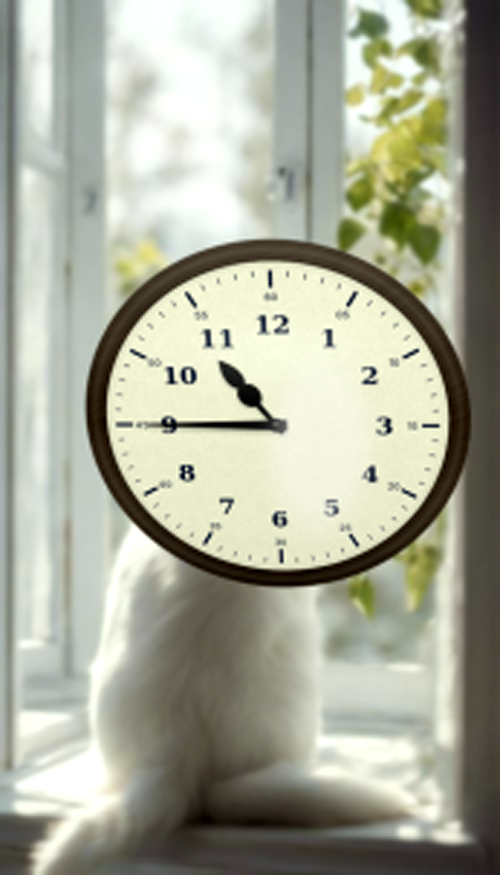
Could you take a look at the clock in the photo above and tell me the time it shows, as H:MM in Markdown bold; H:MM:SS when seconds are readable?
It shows **10:45**
